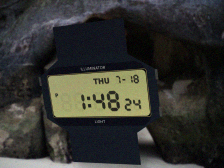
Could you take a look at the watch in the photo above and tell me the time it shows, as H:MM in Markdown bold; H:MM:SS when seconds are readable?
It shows **1:48:24**
